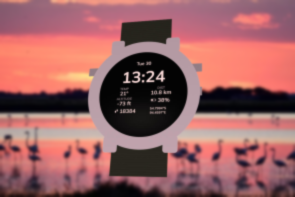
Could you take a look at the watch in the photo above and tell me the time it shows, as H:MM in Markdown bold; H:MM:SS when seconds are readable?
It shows **13:24**
